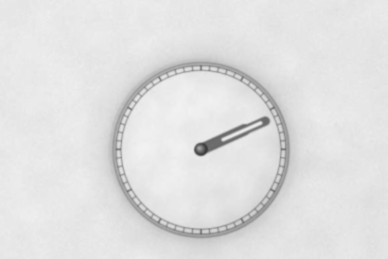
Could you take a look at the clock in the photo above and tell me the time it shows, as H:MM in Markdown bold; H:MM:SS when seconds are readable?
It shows **2:11**
